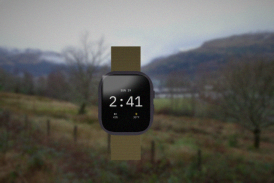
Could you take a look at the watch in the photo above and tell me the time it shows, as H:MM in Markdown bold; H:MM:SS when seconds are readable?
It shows **2:41**
